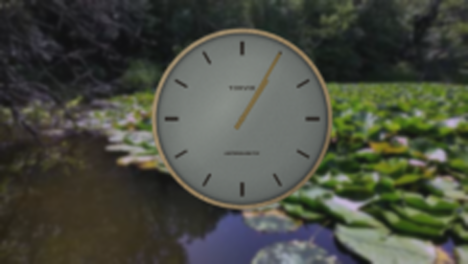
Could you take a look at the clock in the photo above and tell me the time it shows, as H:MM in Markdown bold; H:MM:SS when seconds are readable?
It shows **1:05**
